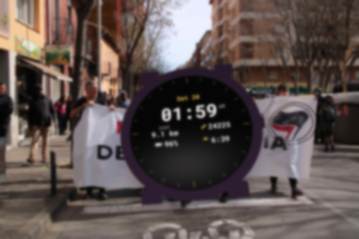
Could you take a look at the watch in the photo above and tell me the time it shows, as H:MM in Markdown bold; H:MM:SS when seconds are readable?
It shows **1:59**
